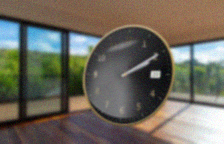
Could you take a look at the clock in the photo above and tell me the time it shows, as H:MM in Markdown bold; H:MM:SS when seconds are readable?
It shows **2:10**
